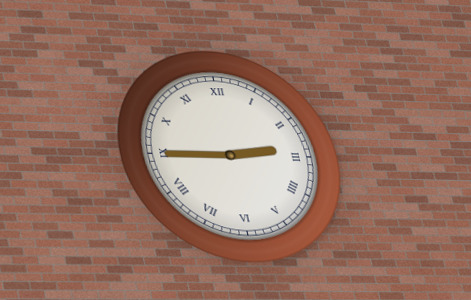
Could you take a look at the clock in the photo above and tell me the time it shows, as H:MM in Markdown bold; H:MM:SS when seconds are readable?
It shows **2:45**
